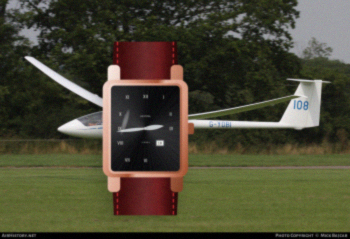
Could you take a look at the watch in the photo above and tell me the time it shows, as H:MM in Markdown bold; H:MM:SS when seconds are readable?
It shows **2:44**
